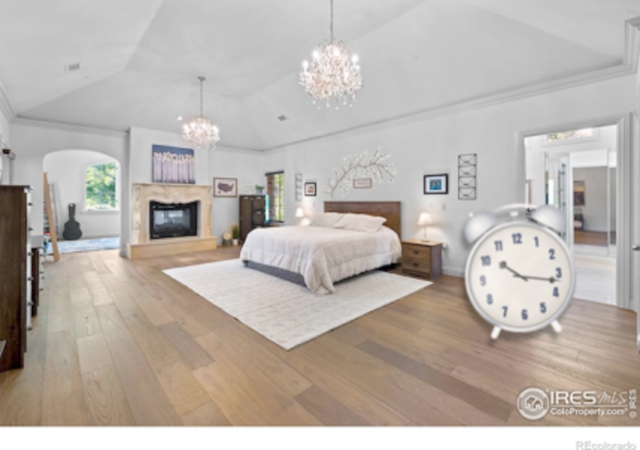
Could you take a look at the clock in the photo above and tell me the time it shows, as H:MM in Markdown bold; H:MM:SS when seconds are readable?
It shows **10:17**
